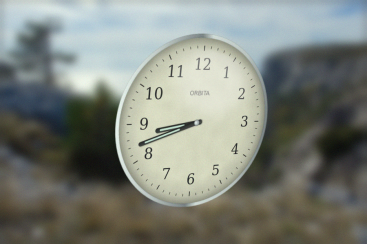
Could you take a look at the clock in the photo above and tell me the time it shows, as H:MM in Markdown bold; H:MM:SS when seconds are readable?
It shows **8:42**
